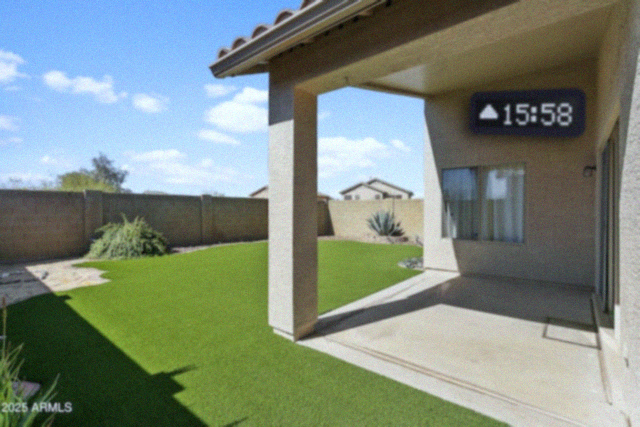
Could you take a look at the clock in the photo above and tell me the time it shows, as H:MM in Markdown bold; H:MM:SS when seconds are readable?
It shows **15:58**
